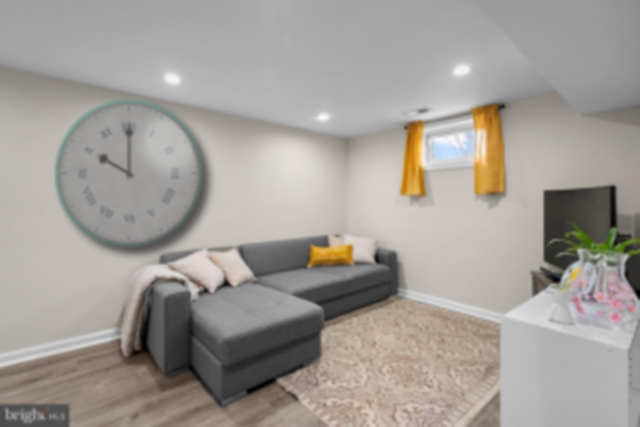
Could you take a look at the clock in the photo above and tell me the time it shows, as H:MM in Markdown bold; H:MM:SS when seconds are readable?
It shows **10:00**
